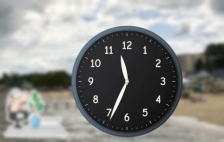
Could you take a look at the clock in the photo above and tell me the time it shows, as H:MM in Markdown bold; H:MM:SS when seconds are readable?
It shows **11:34**
